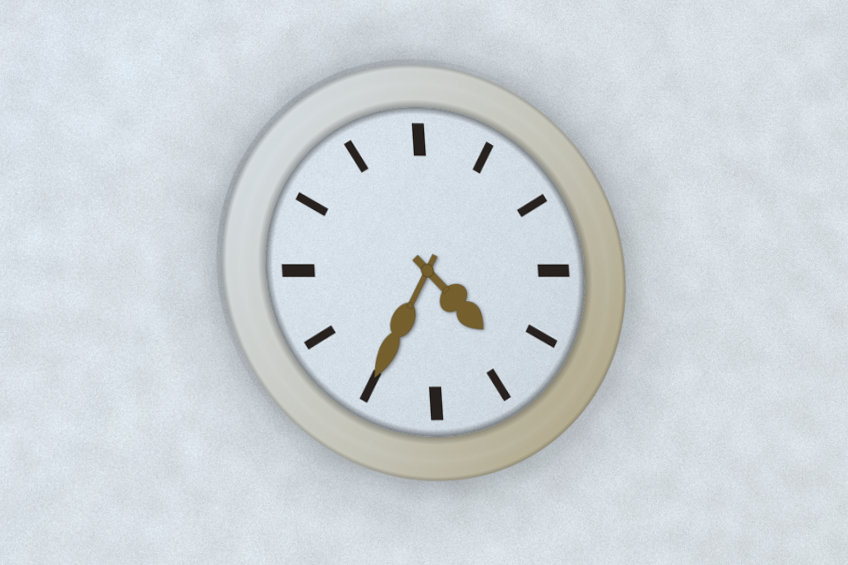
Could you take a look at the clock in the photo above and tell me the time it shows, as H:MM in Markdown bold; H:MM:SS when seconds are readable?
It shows **4:35**
